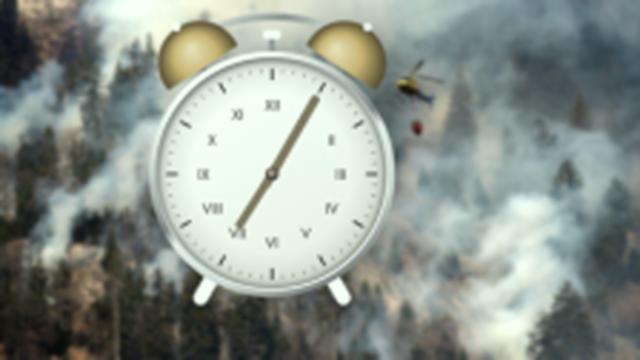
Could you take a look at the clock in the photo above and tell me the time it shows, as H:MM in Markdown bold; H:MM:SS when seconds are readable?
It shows **7:05**
